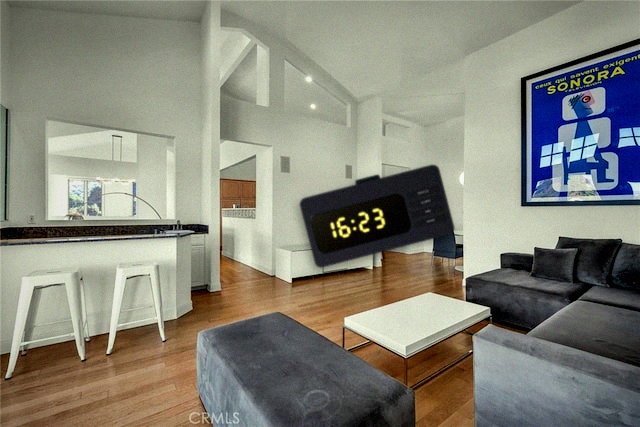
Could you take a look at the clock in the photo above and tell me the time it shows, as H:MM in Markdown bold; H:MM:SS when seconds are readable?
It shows **16:23**
